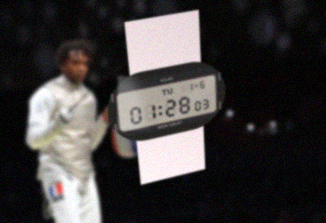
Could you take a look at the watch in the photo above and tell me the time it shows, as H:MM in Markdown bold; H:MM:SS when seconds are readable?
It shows **1:28:03**
